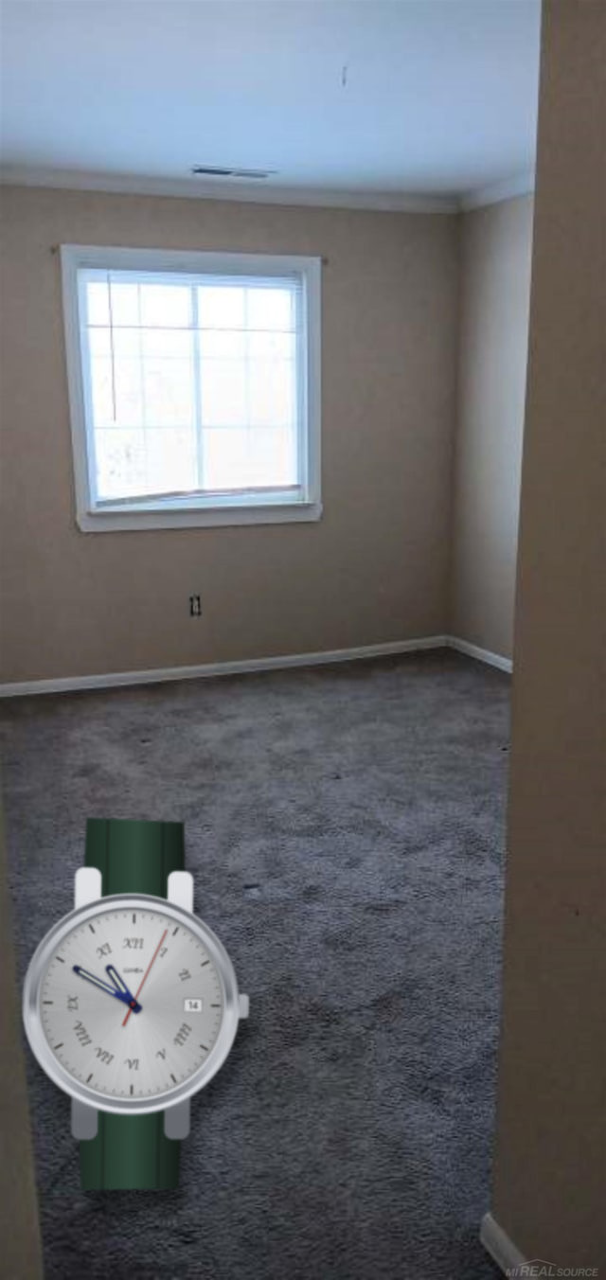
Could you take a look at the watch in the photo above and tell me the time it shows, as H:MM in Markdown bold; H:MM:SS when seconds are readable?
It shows **10:50:04**
